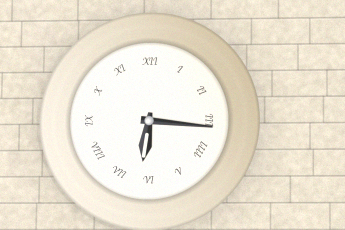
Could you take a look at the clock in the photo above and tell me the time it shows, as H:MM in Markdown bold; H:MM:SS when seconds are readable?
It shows **6:16**
